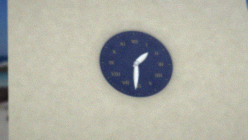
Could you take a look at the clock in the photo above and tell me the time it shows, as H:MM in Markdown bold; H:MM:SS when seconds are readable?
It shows **1:31**
